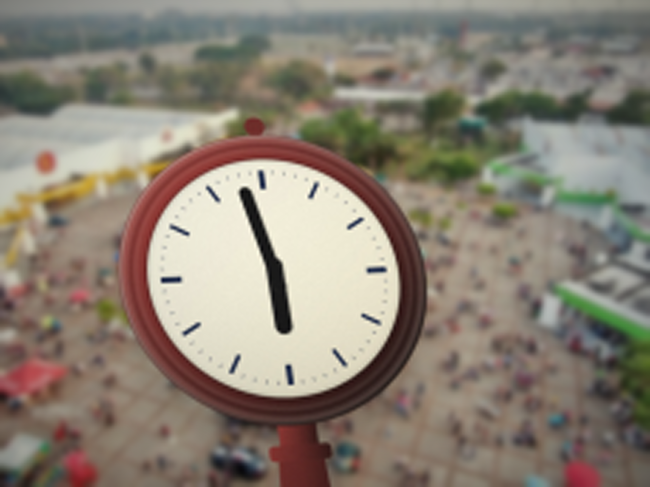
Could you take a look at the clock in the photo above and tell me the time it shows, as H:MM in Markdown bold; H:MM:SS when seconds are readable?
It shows **5:58**
